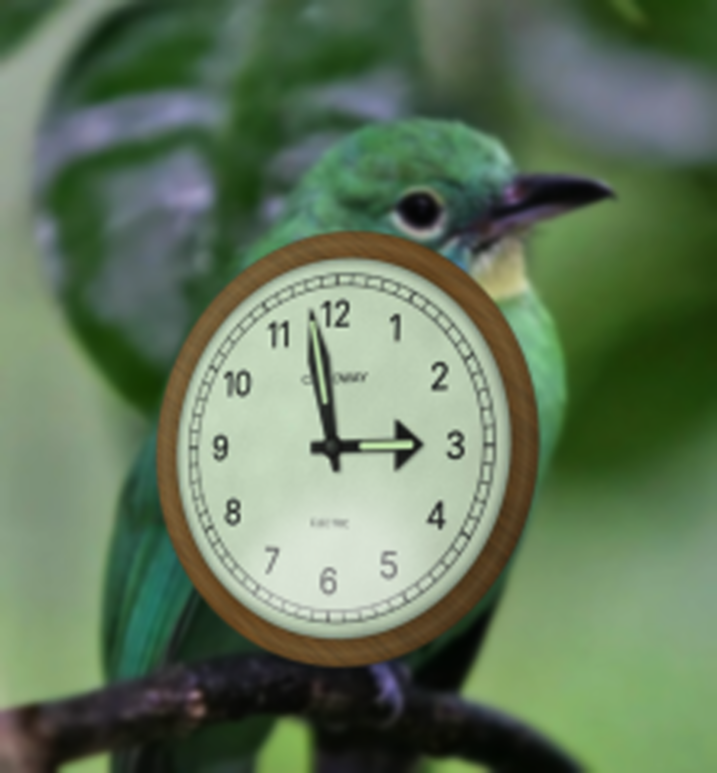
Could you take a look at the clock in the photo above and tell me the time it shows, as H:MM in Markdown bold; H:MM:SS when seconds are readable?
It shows **2:58**
